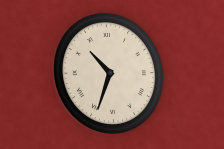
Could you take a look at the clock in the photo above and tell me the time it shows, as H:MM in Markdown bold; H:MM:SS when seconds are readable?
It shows **10:34**
